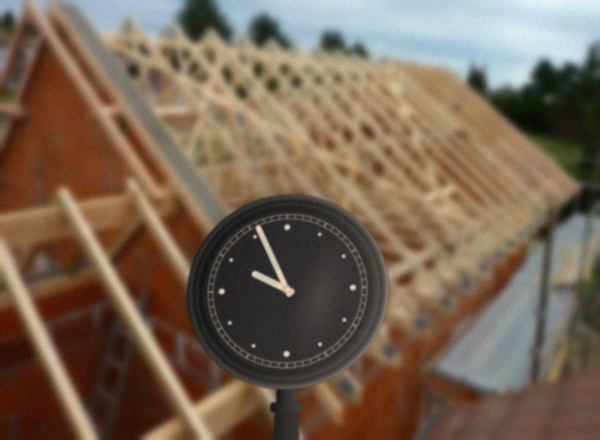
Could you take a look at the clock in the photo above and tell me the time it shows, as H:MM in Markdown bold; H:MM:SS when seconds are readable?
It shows **9:56**
